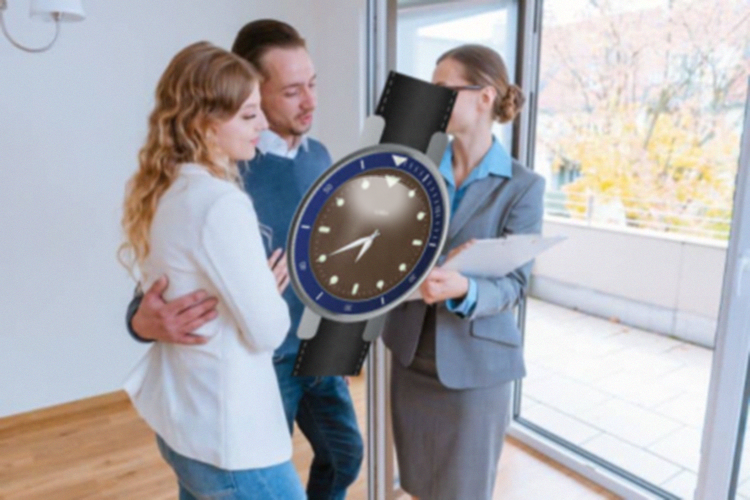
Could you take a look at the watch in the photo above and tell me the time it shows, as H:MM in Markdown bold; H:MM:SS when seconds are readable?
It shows **6:40**
